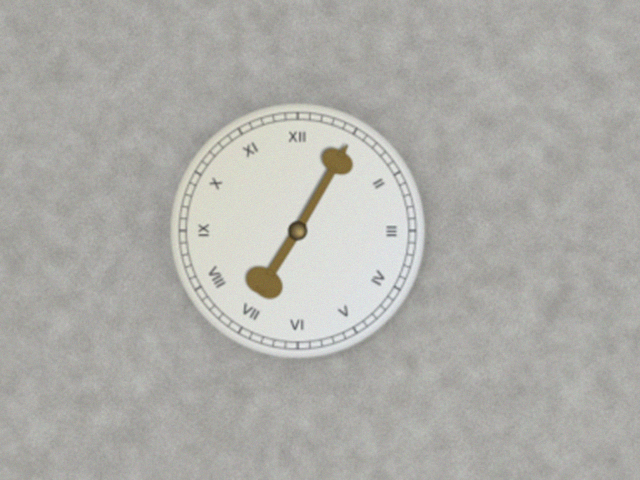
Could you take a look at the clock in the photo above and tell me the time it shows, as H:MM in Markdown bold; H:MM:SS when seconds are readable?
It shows **7:05**
